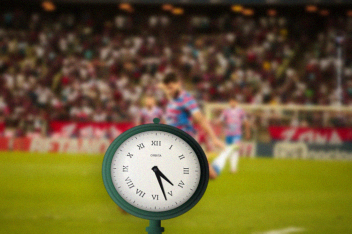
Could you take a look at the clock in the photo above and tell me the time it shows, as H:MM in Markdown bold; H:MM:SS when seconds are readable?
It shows **4:27**
